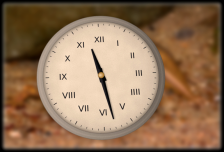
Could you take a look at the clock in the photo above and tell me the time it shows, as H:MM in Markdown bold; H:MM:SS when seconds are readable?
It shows **11:28**
